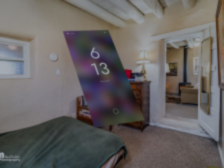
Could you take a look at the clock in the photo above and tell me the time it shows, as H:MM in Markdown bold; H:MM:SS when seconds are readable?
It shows **6:13**
